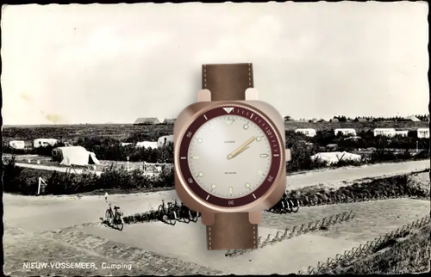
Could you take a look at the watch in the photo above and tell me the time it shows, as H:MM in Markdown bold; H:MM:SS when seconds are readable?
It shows **2:09**
